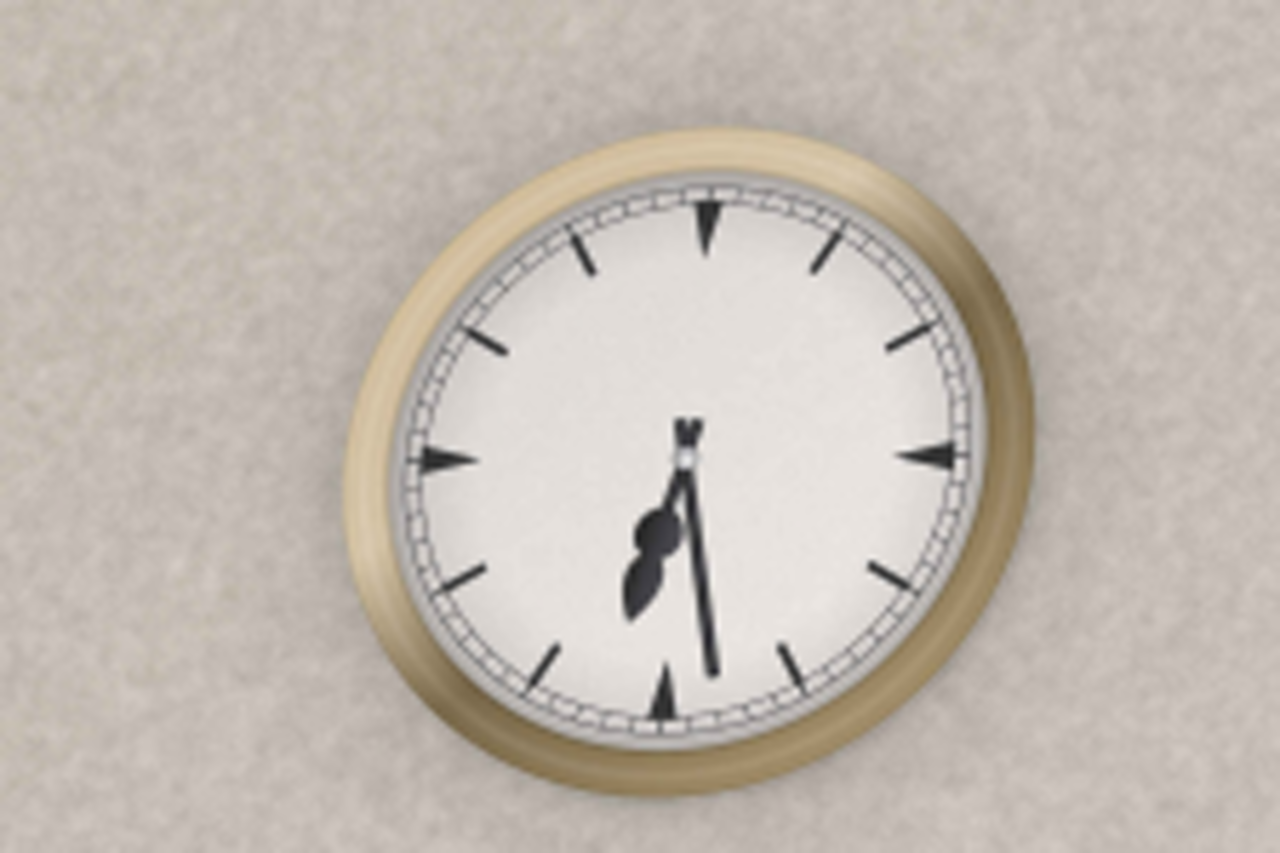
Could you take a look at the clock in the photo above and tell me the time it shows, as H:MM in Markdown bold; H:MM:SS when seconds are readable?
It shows **6:28**
